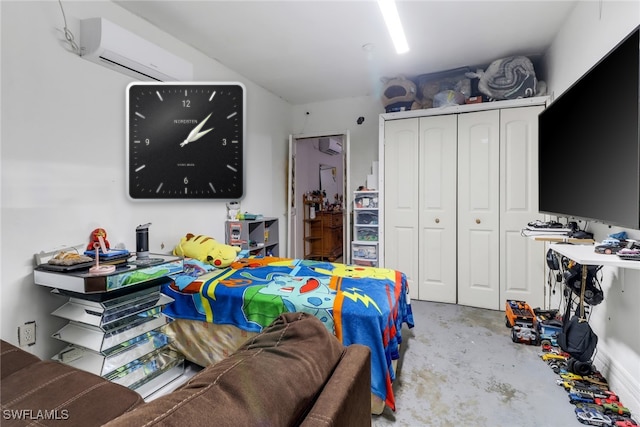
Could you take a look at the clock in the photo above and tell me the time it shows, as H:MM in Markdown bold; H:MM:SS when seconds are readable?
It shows **2:07**
